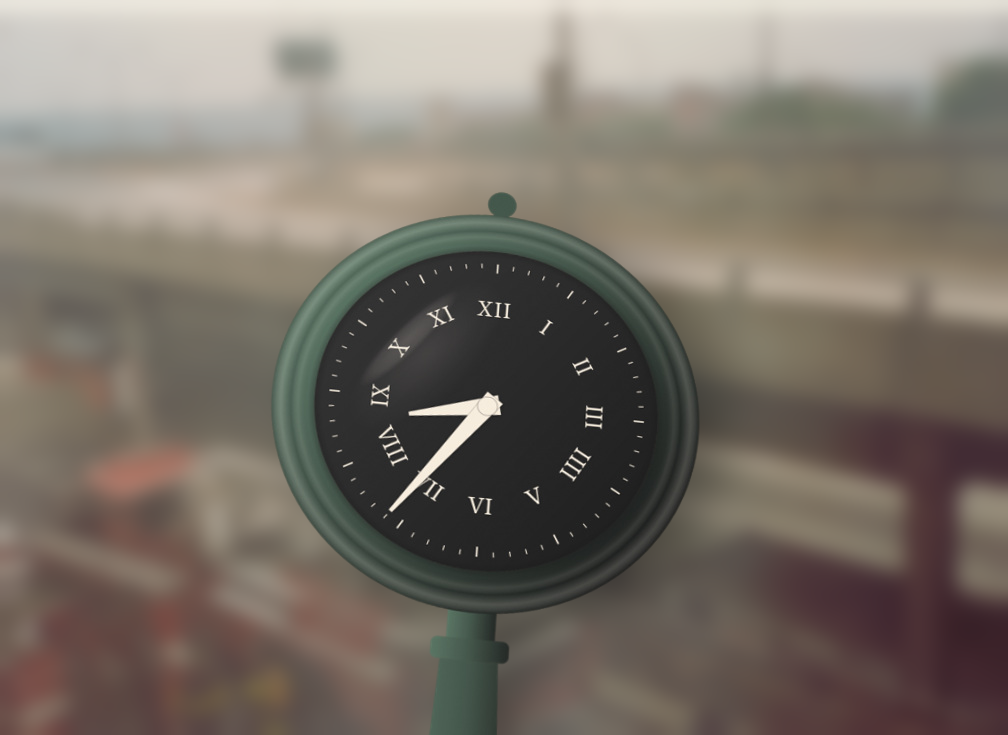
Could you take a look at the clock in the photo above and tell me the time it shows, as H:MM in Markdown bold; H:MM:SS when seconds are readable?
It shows **8:36**
